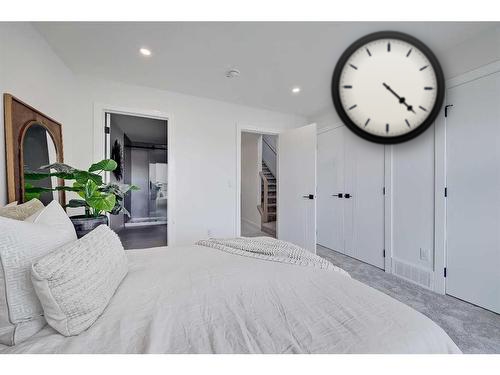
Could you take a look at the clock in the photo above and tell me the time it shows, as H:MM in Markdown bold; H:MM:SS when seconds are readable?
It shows **4:22**
